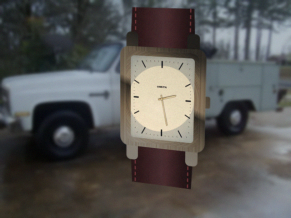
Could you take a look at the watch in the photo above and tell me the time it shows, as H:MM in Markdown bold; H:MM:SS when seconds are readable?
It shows **2:28**
